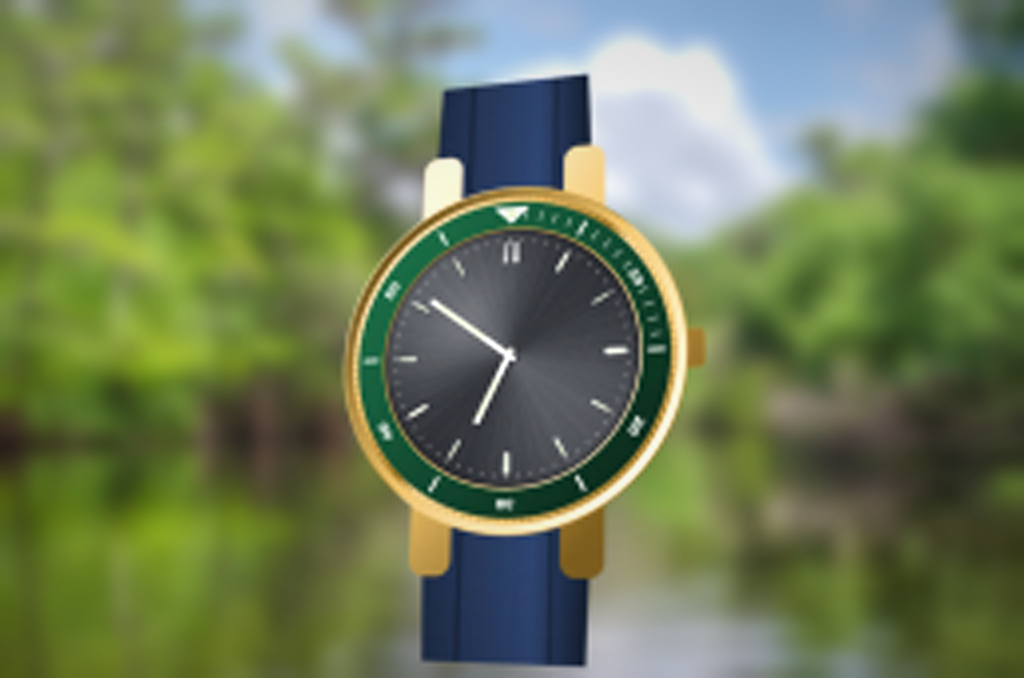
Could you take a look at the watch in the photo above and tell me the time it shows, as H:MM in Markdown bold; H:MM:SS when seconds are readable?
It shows **6:51**
